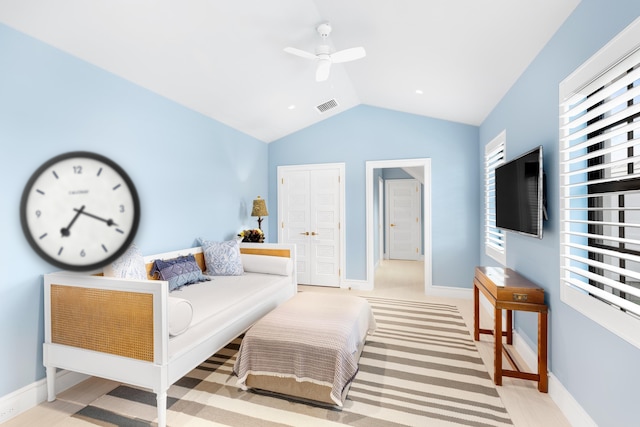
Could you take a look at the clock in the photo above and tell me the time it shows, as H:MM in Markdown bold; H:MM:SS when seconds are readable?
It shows **7:19**
